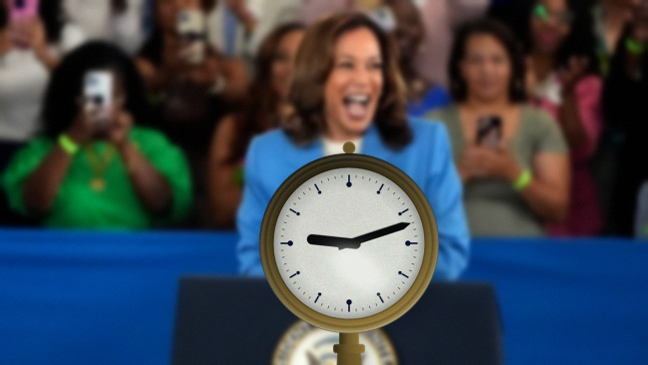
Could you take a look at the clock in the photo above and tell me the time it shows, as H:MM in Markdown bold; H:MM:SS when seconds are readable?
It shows **9:12**
